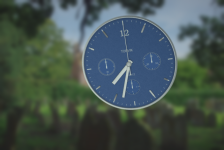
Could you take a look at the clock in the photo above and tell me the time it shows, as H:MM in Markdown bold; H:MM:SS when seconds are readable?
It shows **7:33**
